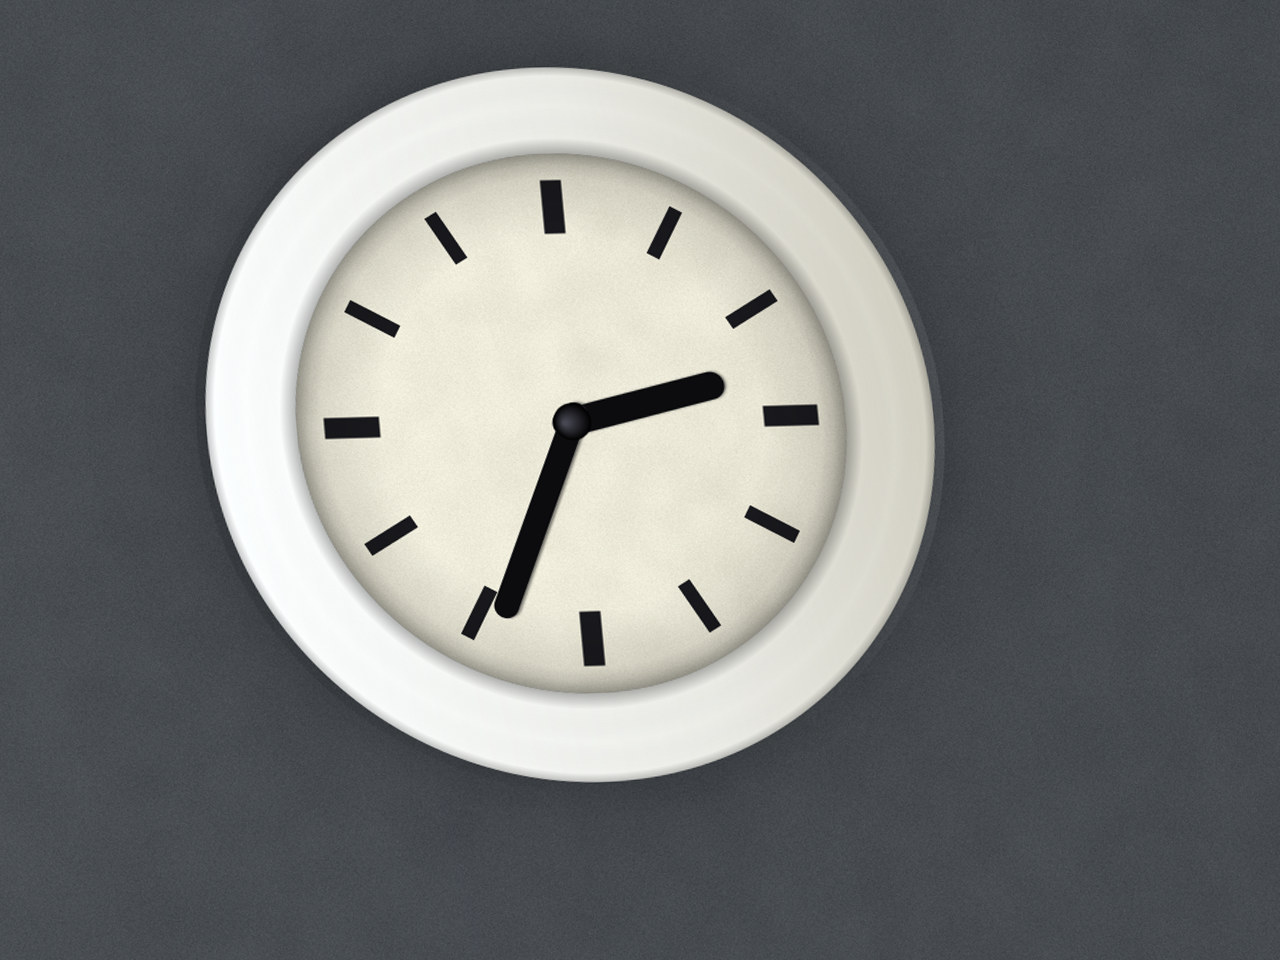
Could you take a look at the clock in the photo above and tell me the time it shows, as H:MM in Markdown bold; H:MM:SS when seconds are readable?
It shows **2:34**
